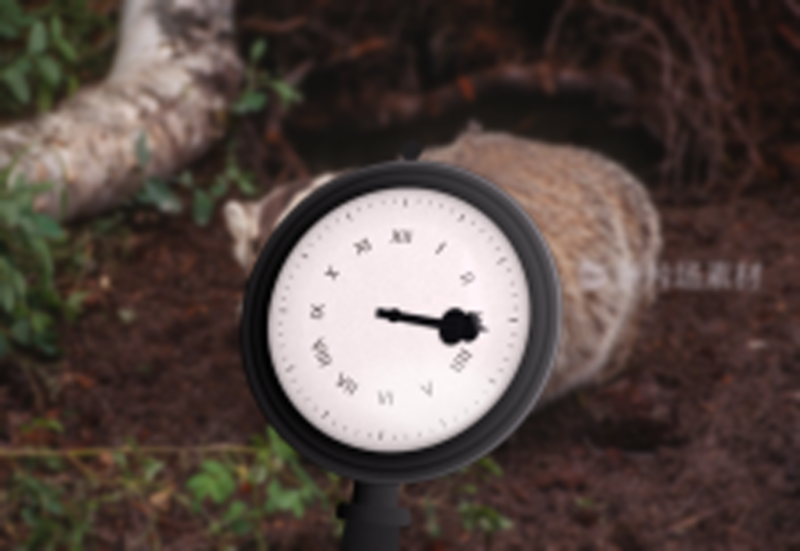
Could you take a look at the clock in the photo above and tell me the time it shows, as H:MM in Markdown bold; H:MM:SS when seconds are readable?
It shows **3:16**
